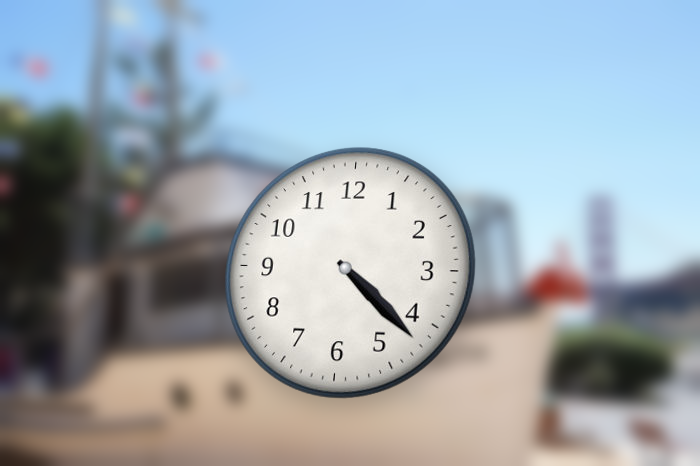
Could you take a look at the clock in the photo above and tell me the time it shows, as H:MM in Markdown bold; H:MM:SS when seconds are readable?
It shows **4:22**
